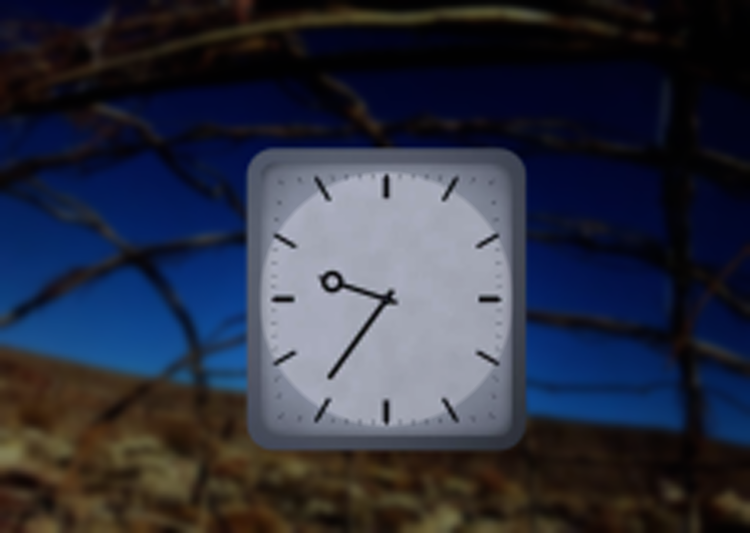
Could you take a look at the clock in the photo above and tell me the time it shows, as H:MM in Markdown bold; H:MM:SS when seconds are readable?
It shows **9:36**
